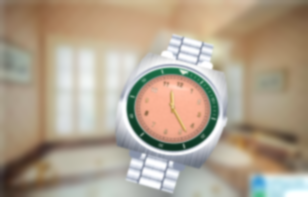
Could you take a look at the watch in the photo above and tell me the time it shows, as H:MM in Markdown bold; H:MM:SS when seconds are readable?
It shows **11:23**
